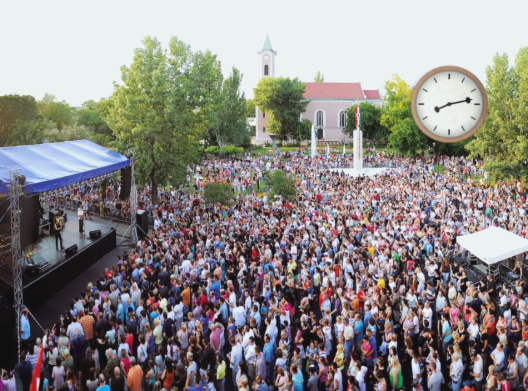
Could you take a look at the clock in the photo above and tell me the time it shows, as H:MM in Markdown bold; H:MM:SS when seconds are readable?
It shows **8:13**
